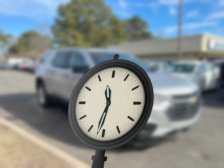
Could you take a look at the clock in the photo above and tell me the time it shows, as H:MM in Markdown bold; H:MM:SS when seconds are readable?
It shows **11:32**
